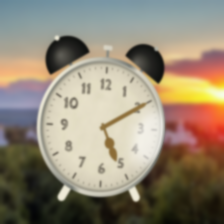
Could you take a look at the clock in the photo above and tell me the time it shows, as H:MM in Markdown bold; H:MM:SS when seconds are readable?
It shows **5:10**
